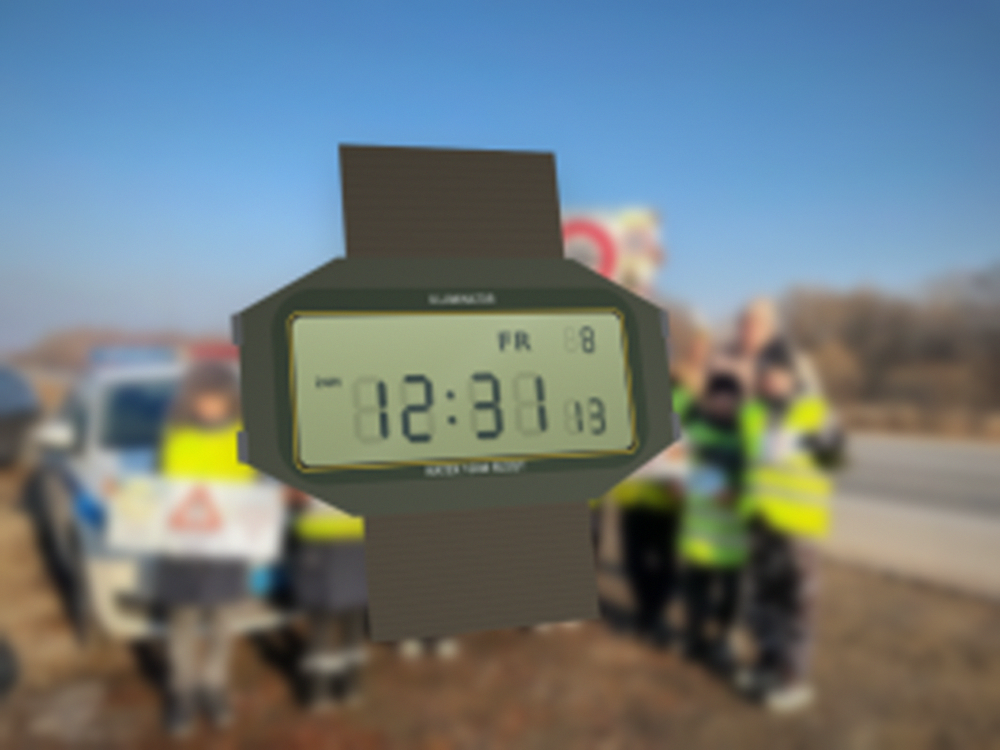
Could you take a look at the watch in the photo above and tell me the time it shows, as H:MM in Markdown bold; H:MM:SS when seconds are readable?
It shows **12:31:13**
